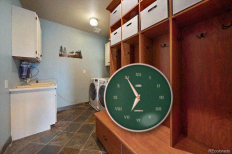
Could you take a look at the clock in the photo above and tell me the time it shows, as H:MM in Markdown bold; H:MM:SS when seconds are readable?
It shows **6:55**
